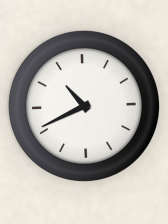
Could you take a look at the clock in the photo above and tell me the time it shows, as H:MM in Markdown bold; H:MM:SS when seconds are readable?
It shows **10:41**
